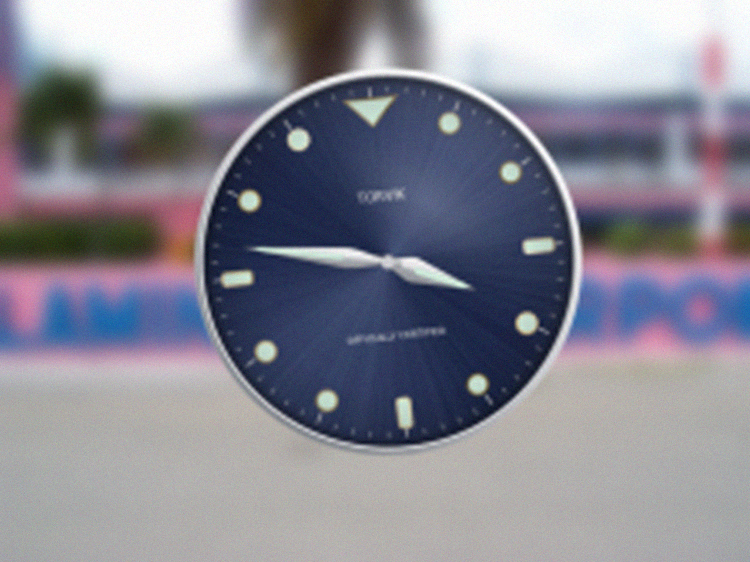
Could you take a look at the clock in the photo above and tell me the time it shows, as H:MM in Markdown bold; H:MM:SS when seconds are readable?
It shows **3:47**
